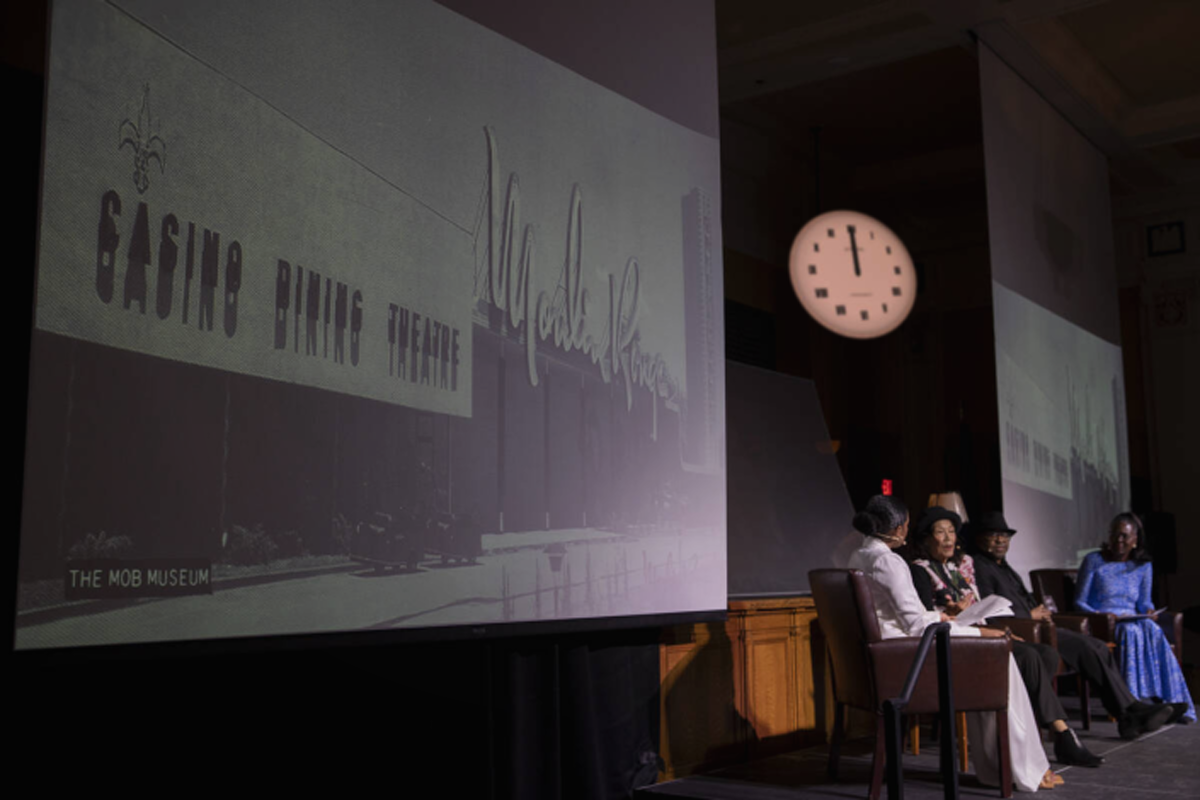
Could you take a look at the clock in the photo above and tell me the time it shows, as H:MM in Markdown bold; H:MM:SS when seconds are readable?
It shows **12:00**
